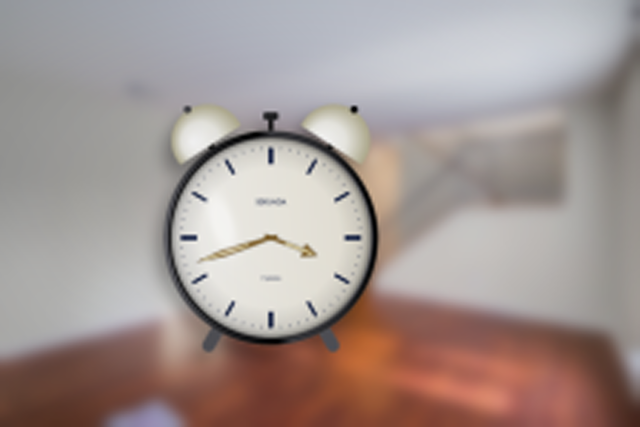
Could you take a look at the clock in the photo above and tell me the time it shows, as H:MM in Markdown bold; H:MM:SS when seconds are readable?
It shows **3:42**
